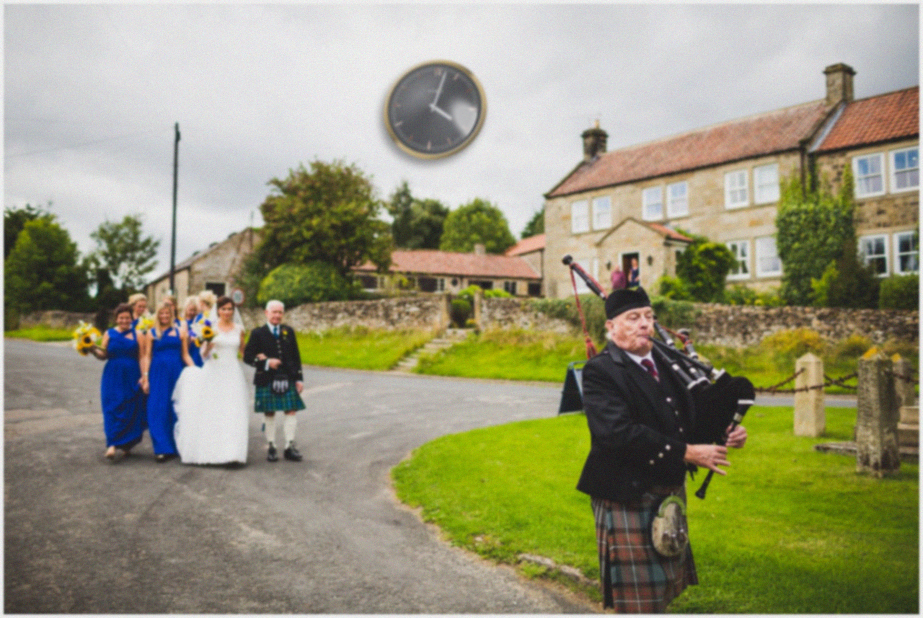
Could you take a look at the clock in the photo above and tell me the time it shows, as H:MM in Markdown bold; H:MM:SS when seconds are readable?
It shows **4:02**
